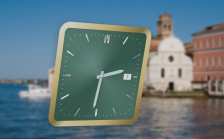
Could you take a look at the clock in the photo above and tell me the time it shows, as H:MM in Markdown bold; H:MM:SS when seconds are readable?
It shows **2:31**
